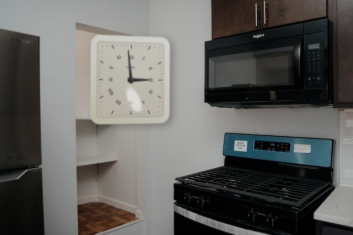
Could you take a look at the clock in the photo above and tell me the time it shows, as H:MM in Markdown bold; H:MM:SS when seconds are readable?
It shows **2:59**
